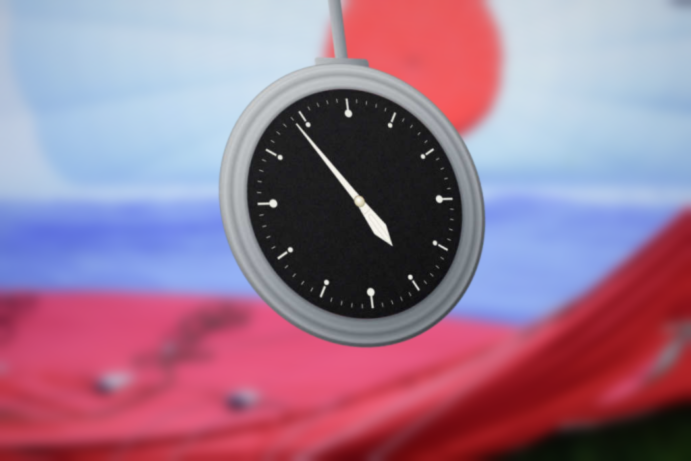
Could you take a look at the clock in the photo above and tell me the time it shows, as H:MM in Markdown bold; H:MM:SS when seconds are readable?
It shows **4:54**
